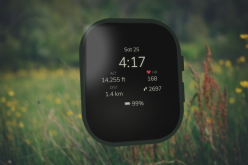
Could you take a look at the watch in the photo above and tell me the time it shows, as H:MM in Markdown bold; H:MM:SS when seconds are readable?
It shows **4:17**
